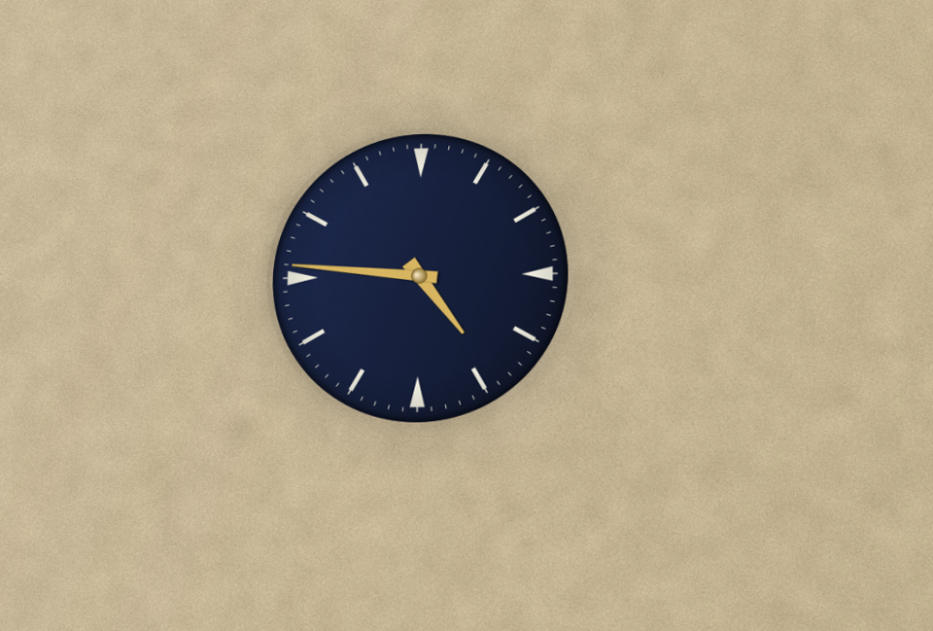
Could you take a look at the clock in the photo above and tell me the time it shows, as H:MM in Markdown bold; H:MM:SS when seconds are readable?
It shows **4:46**
